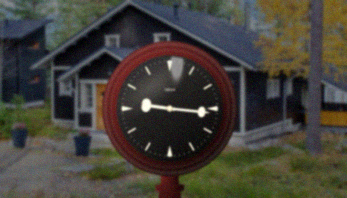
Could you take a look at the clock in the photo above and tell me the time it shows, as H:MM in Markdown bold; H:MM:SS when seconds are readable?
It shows **9:16**
